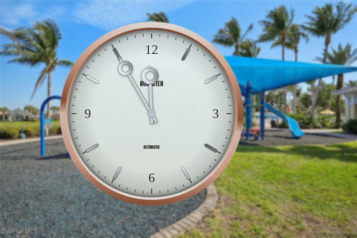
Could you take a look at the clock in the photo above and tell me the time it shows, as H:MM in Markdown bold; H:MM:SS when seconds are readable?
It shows **11:55**
